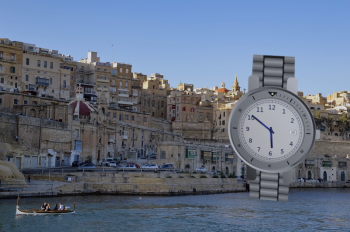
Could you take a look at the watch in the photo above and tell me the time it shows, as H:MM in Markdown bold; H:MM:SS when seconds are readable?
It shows **5:51**
